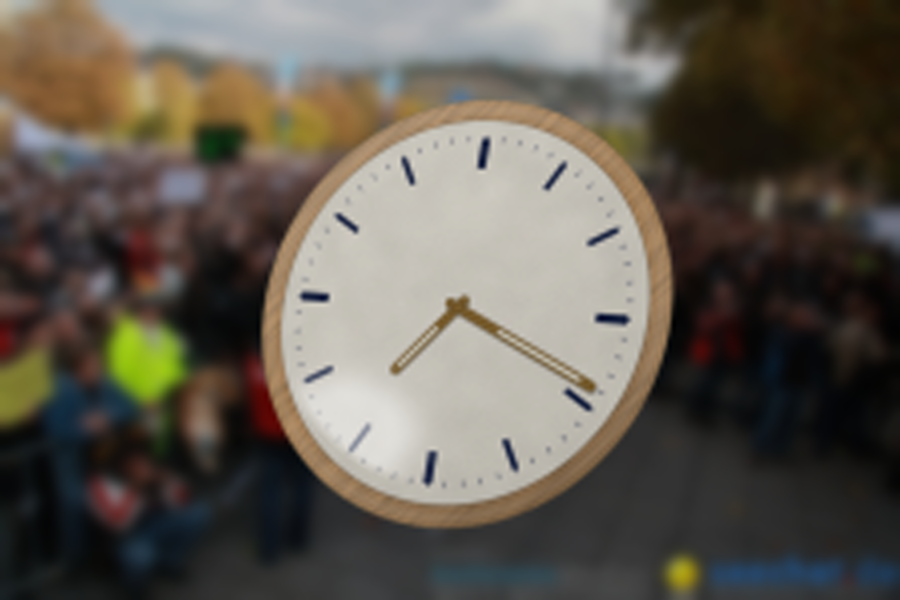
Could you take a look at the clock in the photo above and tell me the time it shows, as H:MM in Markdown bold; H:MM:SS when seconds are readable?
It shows **7:19**
